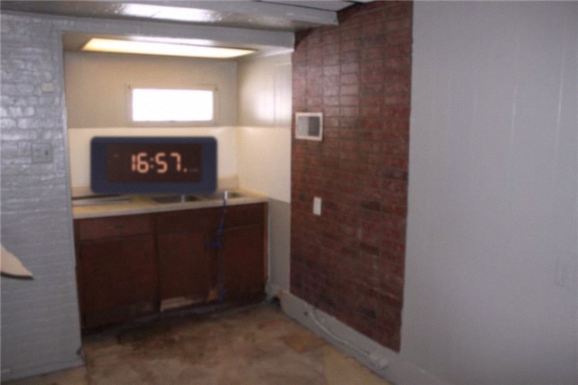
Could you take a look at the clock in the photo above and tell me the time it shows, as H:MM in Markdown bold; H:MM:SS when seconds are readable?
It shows **16:57**
